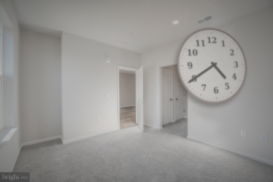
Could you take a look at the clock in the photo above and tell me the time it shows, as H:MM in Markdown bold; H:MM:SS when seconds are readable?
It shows **4:40**
